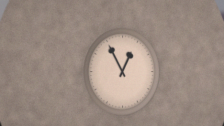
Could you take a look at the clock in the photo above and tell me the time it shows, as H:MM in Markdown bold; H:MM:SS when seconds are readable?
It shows **12:55**
